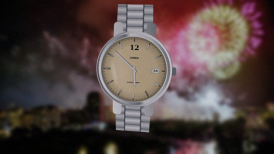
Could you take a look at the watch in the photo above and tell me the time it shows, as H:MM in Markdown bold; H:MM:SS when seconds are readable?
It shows **5:52**
